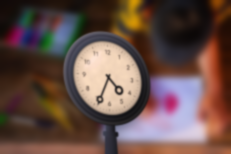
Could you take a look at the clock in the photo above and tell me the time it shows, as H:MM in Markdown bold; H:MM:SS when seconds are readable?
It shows **4:34**
